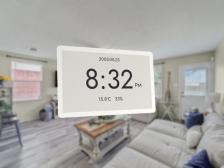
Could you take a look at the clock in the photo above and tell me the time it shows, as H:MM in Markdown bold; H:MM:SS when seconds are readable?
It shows **8:32**
